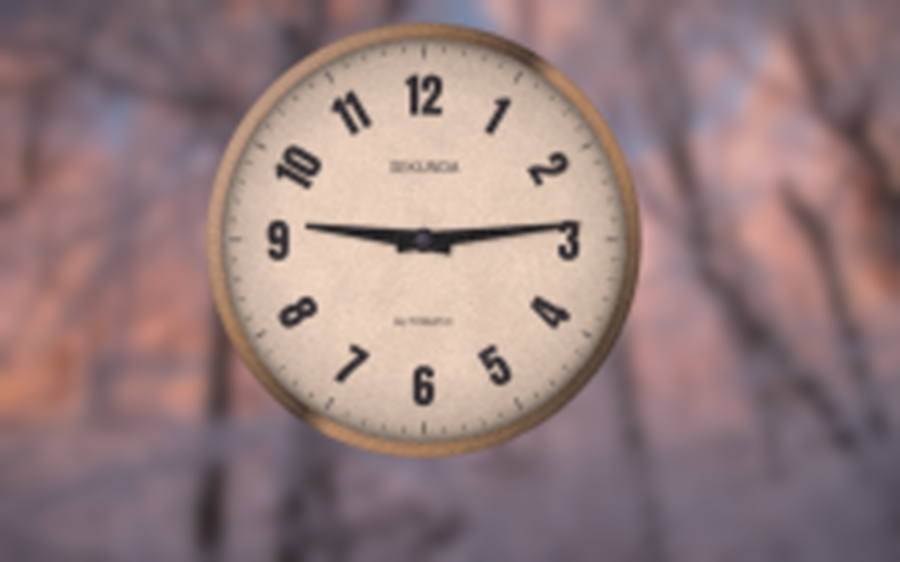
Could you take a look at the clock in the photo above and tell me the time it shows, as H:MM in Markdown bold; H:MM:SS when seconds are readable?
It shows **9:14**
